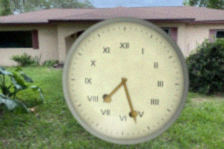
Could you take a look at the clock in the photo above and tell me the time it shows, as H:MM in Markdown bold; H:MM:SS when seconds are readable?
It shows **7:27**
